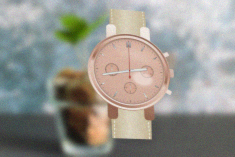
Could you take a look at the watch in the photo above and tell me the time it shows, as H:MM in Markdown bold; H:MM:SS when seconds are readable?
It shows **2:43**
